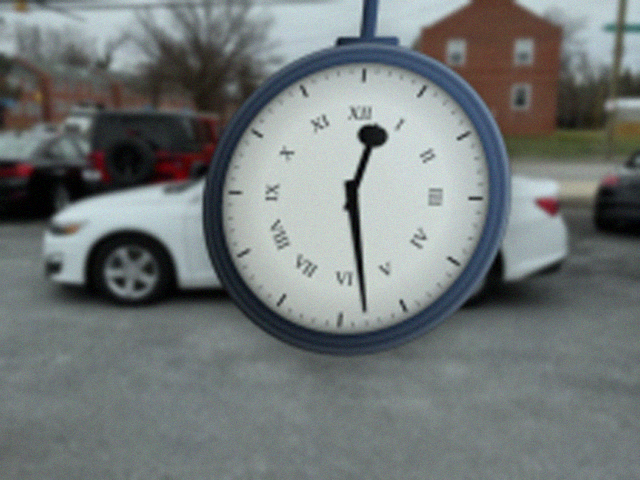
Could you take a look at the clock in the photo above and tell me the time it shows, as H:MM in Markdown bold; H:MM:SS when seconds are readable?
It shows **12:28**
